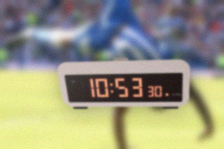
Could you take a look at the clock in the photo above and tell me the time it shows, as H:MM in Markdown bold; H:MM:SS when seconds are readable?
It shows **10:53:30**
